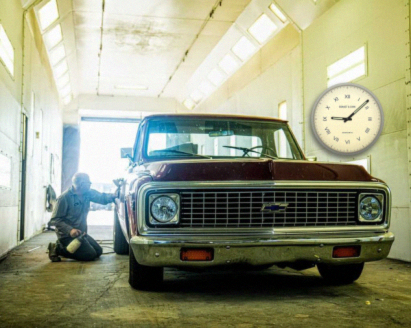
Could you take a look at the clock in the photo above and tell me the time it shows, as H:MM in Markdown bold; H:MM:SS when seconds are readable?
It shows **9:08**
